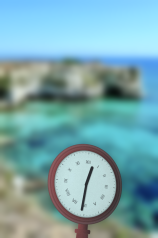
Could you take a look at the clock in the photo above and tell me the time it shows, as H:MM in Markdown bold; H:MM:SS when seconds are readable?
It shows **12:31**
